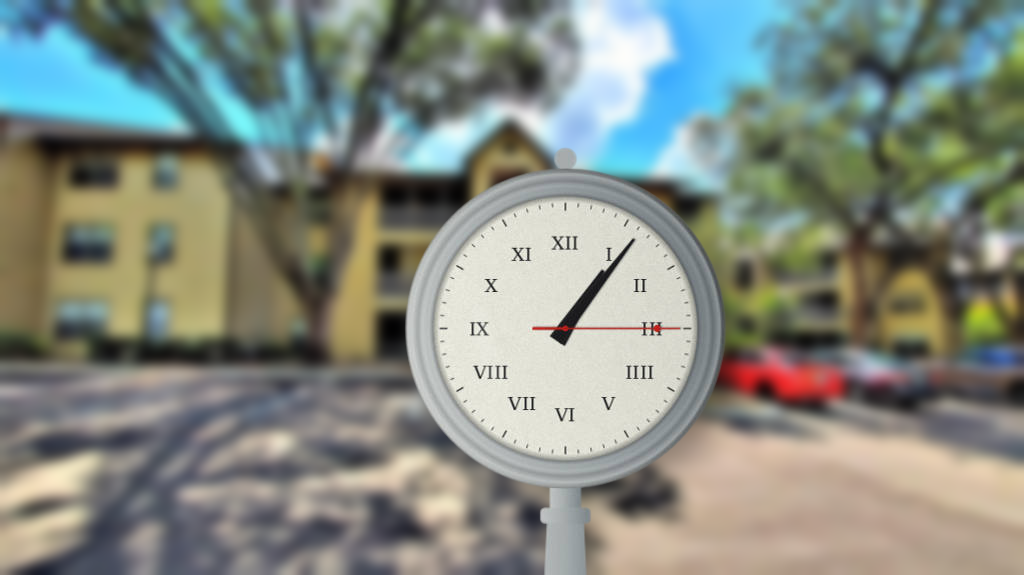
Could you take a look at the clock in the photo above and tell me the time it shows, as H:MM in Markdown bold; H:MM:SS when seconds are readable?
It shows **1:06:15**
